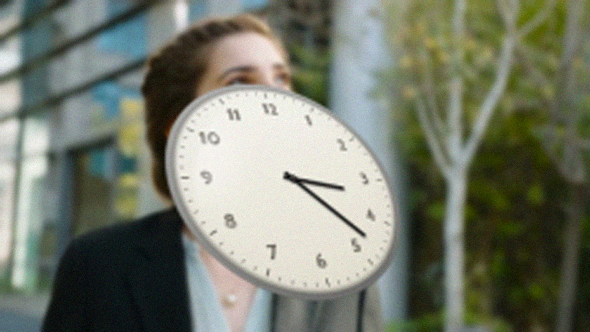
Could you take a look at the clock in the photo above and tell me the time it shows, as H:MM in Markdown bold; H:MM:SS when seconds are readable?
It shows **3:23**
